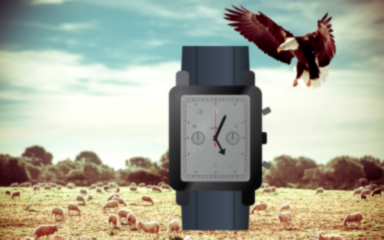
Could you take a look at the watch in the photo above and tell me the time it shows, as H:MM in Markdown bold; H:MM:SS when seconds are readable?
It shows **5:04**
